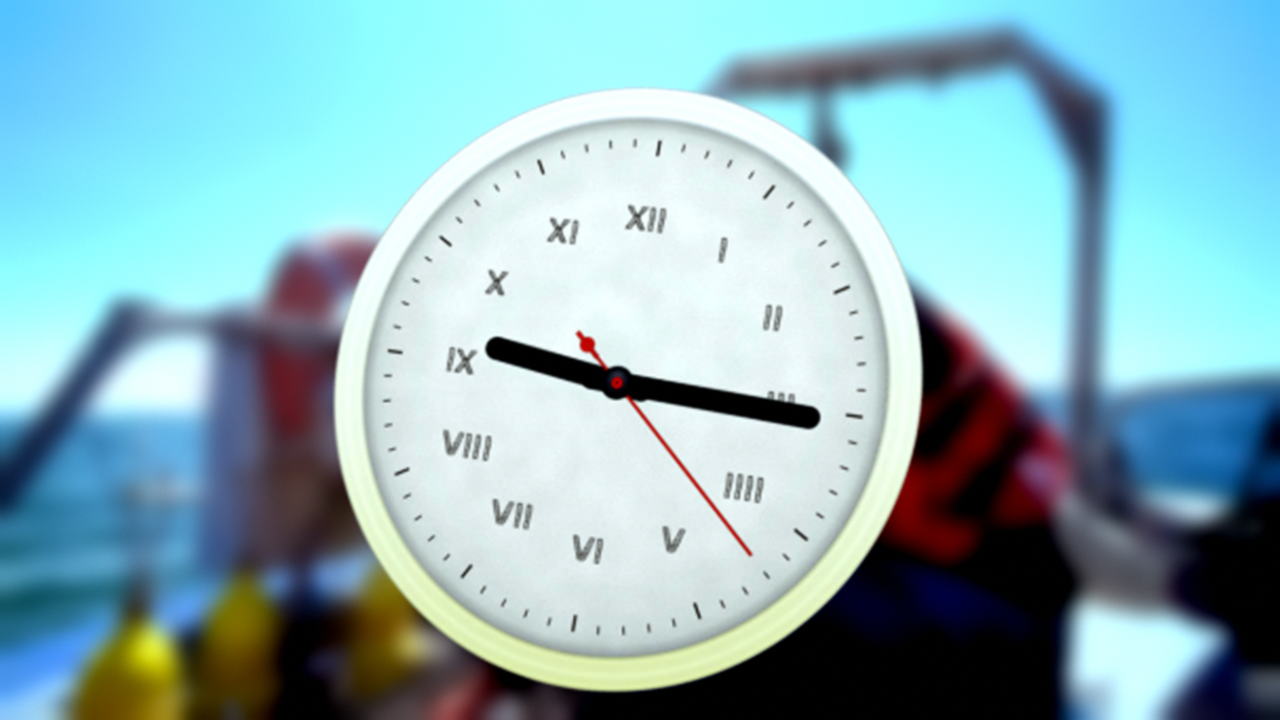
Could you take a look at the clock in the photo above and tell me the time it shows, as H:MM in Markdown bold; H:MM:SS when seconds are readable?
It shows **9:15:22**
